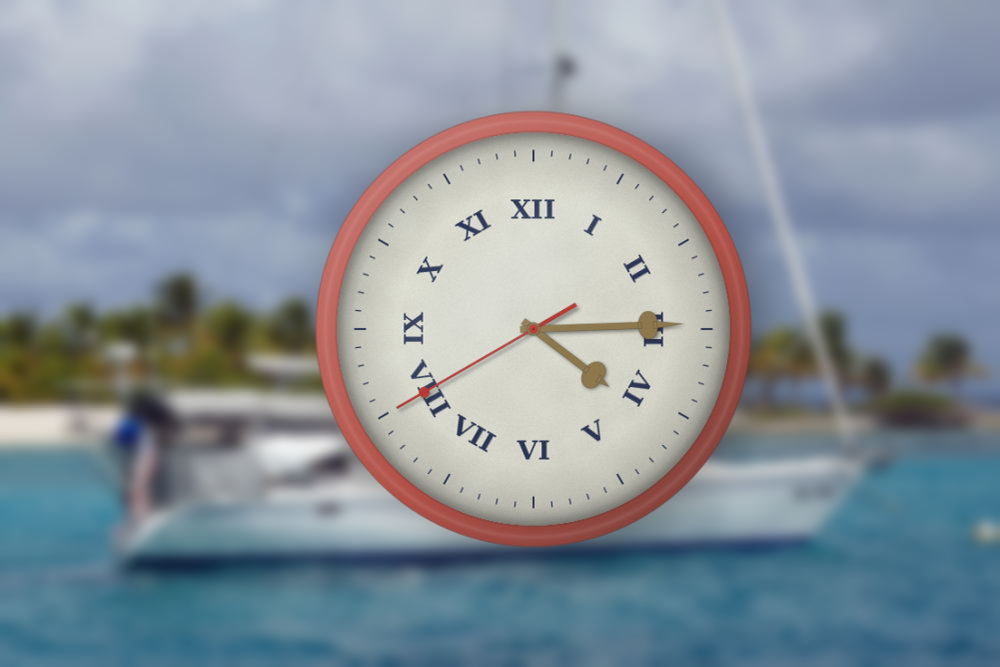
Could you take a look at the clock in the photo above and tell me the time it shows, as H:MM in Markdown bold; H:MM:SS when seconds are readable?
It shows **4:14:40**
